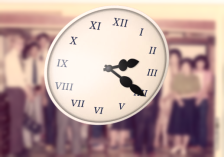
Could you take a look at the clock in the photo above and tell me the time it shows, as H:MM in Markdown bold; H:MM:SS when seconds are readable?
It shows **2:20**
